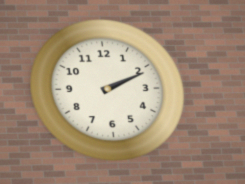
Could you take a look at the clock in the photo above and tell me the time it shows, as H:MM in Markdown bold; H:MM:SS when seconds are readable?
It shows **2:11**
